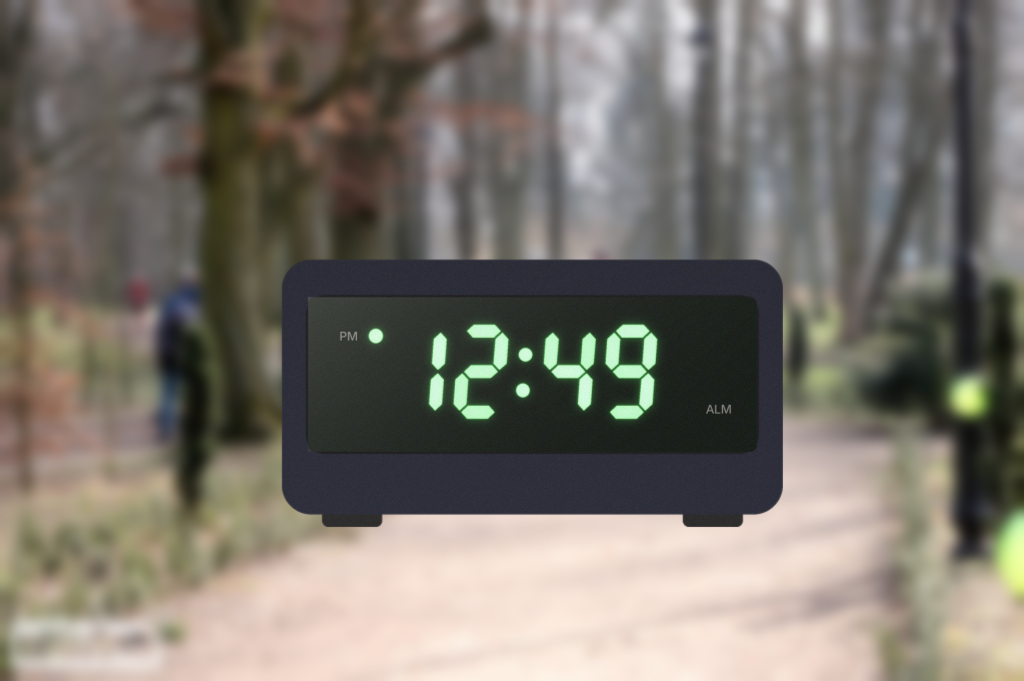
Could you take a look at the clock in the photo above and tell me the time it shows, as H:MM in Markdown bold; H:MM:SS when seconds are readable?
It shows **12:49**
